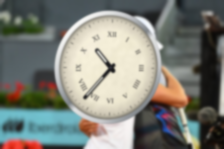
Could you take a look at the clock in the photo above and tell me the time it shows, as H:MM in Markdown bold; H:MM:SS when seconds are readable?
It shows **10:37**
